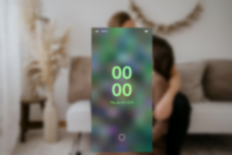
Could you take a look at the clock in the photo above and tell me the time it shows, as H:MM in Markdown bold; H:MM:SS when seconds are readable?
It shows **0:00**
